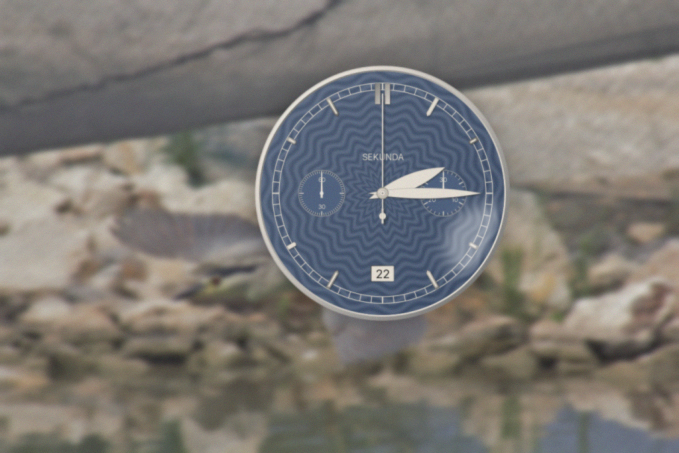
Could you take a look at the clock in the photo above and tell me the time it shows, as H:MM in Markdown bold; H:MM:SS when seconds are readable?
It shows **2:15**
